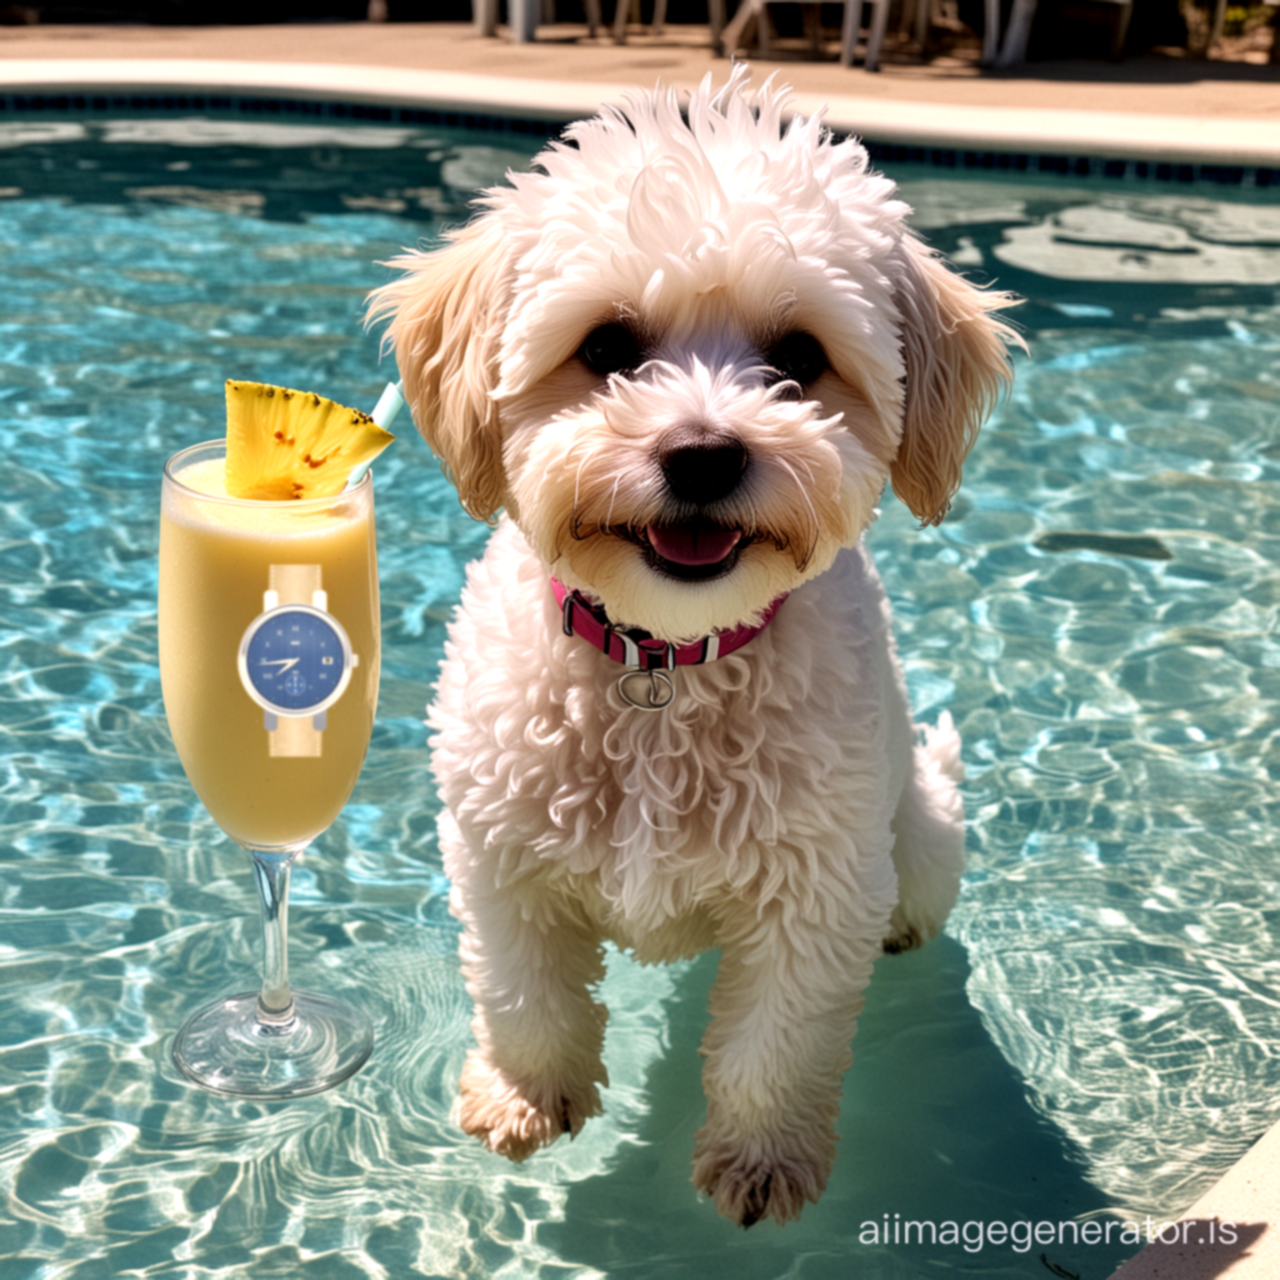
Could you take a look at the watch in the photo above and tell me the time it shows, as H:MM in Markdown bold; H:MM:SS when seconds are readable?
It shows **7:44**
